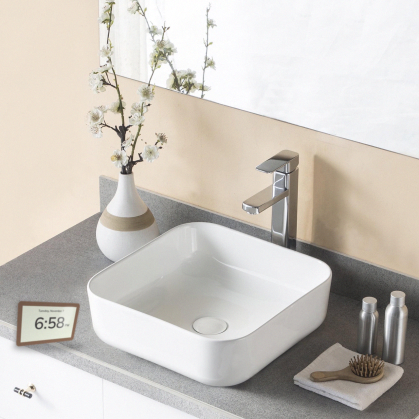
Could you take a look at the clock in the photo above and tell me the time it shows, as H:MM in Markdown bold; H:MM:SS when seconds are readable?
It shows **6:58**
